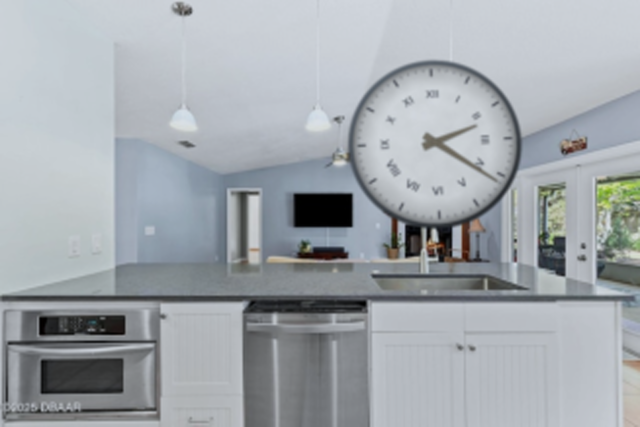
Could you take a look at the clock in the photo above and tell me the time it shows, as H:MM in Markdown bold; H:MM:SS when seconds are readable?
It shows **2:21**
